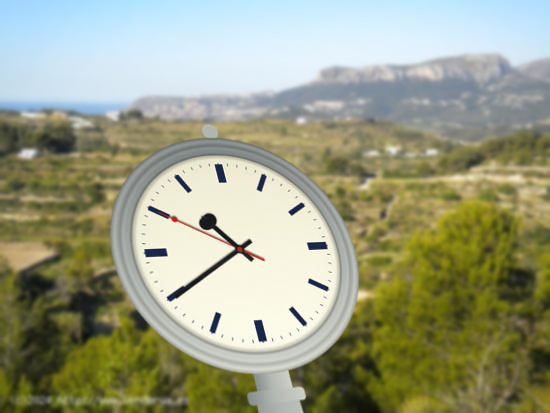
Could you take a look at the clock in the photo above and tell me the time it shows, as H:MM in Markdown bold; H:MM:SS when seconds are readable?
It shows **10:39:50**
